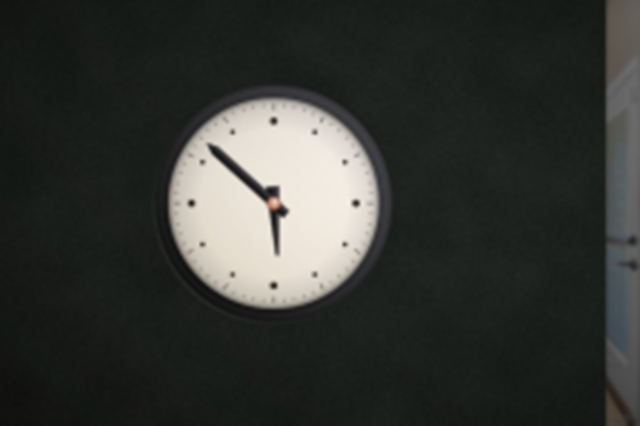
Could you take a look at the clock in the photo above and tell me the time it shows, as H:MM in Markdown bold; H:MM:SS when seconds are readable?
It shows **5:52**
